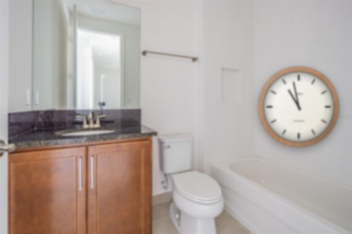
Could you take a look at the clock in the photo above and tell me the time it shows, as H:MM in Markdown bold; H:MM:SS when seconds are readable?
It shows **10:58**
